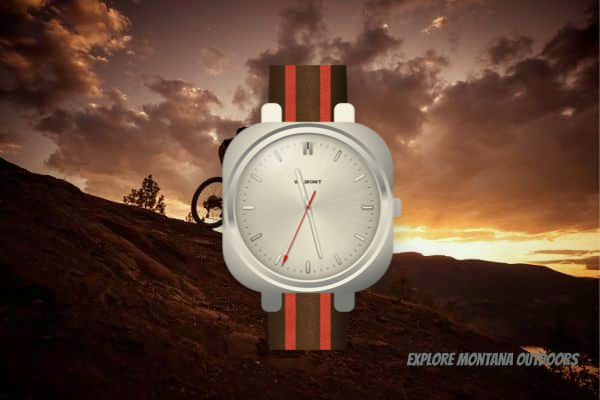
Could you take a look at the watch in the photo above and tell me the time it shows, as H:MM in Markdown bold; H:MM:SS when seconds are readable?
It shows **11:27:34**
